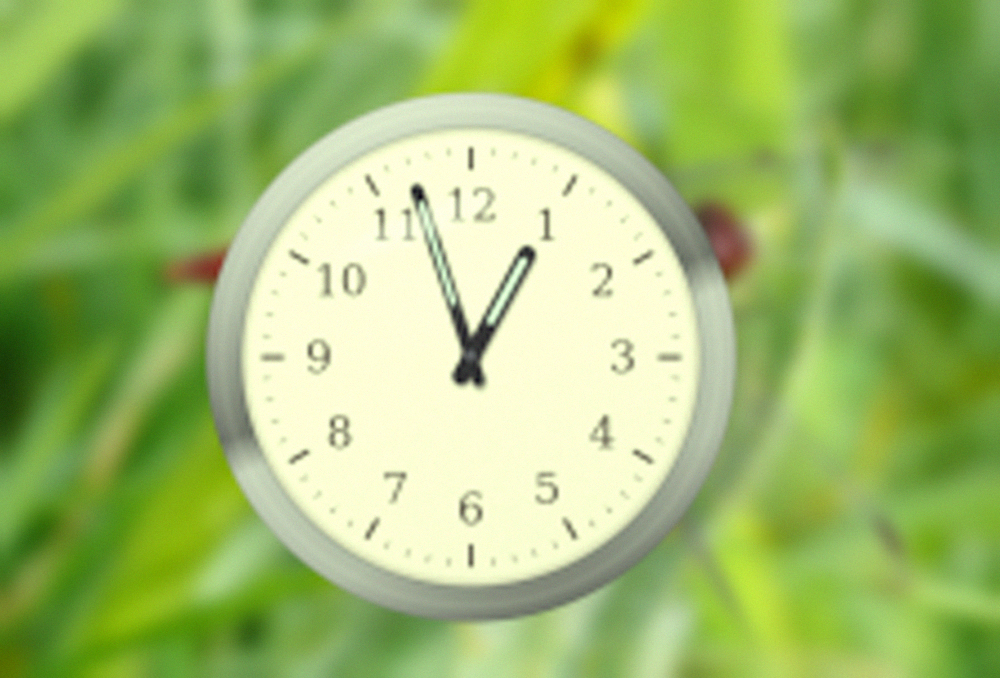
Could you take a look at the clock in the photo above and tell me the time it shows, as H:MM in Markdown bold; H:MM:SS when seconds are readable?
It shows **12:57**
